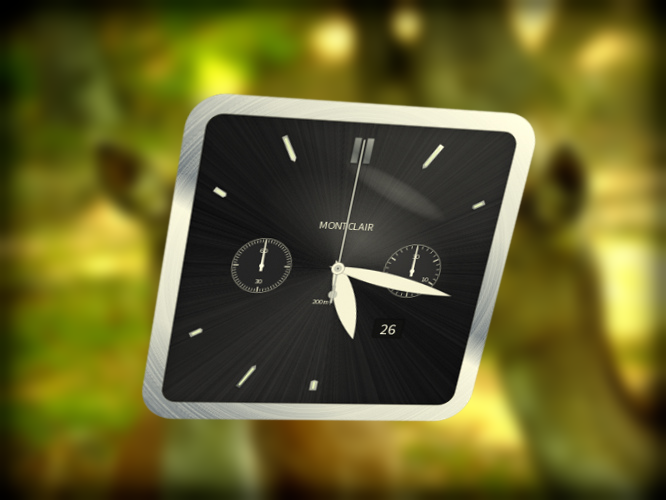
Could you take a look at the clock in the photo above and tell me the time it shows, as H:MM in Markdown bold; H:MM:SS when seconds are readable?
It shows **5:17**
